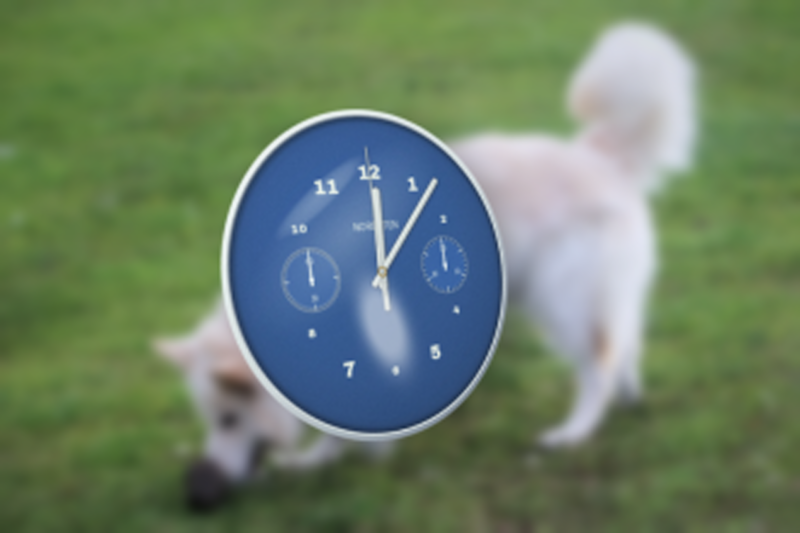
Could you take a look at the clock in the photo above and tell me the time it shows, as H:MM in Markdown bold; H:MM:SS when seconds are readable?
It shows **12:07**
